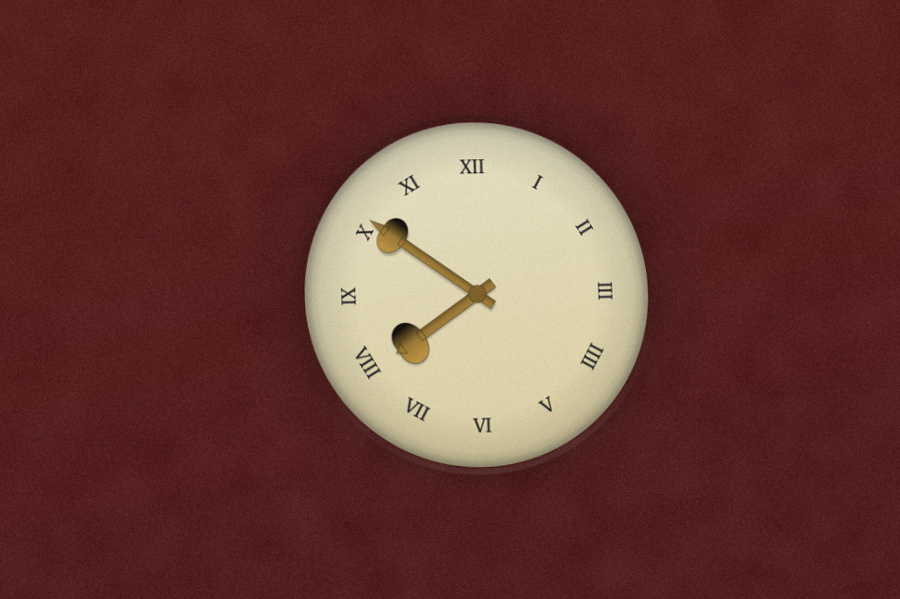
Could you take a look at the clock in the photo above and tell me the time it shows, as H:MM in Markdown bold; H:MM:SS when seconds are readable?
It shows **7:51**
